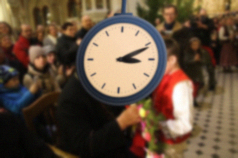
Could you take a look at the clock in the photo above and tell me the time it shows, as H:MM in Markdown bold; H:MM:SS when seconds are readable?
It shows **3:11**
